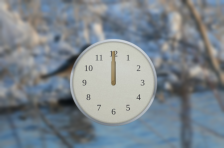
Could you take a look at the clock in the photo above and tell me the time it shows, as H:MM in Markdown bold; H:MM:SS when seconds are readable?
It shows **12:00**
